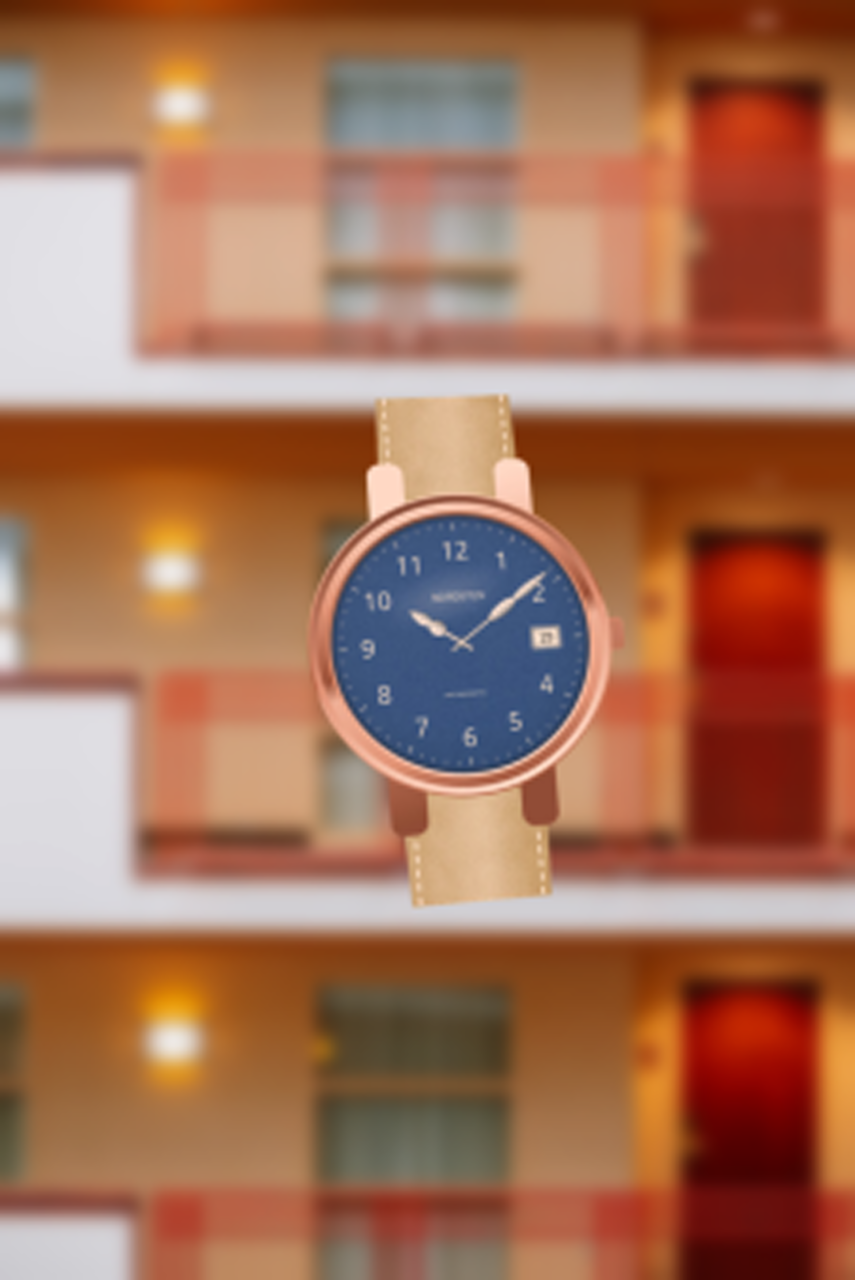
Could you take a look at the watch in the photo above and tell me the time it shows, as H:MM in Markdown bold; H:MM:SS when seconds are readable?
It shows **10:09**
